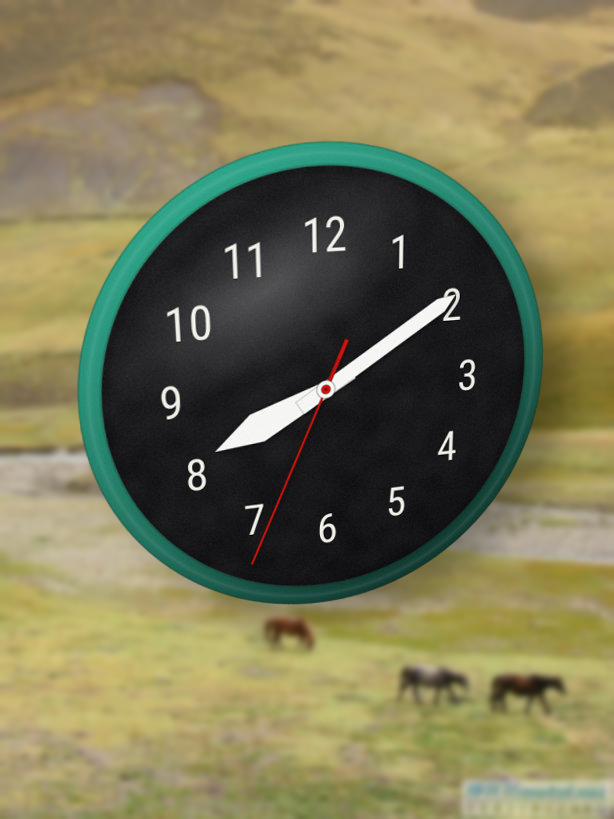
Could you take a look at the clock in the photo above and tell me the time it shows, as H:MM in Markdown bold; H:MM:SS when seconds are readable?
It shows **8:09:34**
